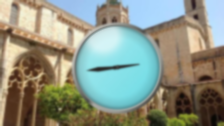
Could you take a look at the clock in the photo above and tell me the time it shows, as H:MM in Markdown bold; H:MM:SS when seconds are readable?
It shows **2:44**
